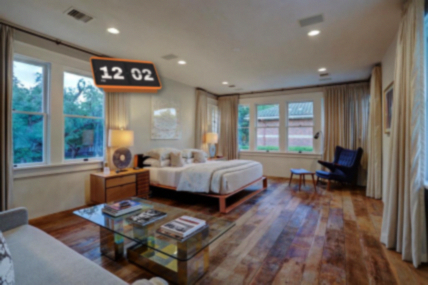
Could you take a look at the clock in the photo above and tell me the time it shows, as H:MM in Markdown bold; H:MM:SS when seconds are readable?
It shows **12:02**
